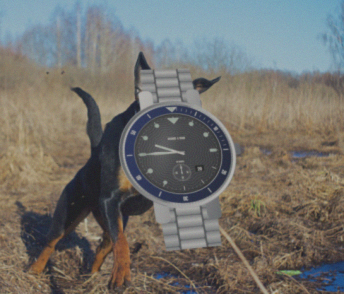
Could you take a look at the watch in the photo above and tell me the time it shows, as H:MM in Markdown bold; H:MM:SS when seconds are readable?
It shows **9:45**
